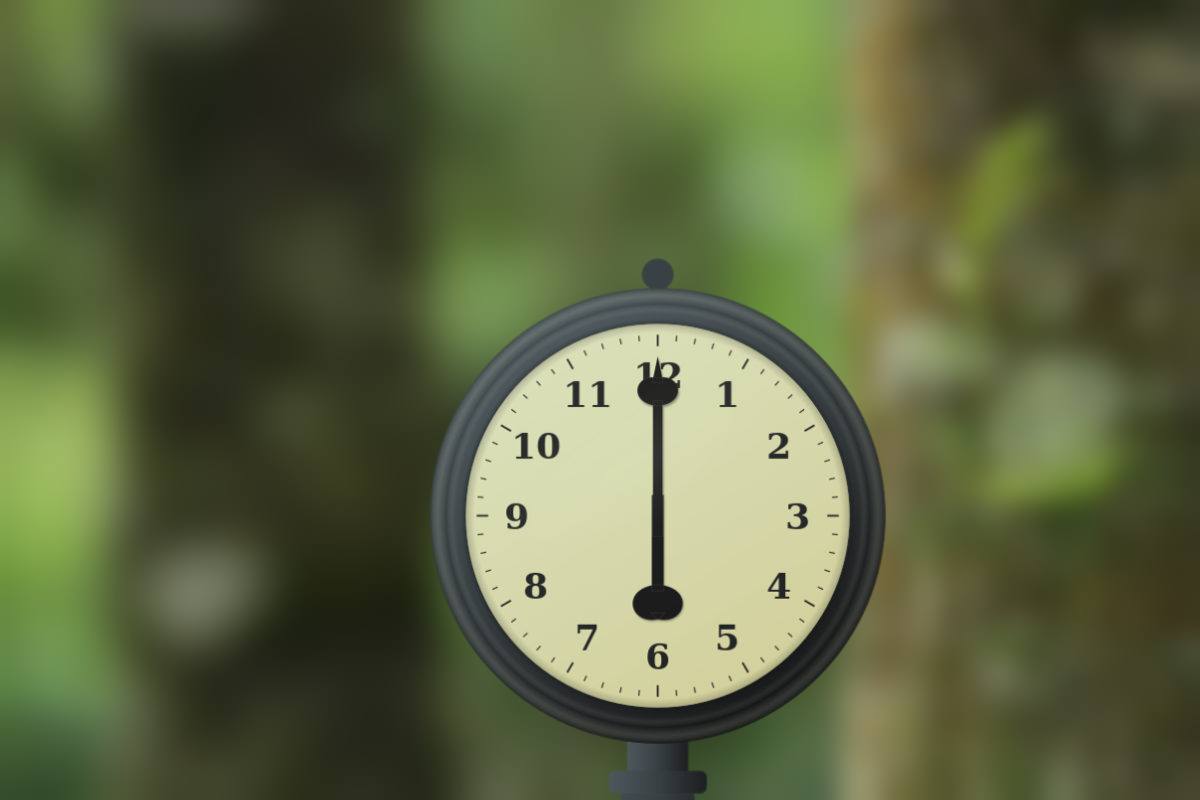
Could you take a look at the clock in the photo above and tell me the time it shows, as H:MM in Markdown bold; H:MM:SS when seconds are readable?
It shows **6:00**
